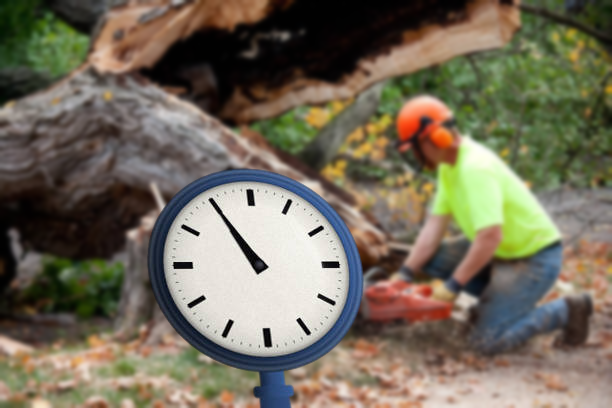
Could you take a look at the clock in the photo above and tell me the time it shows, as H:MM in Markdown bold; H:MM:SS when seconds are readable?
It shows **10:55**
